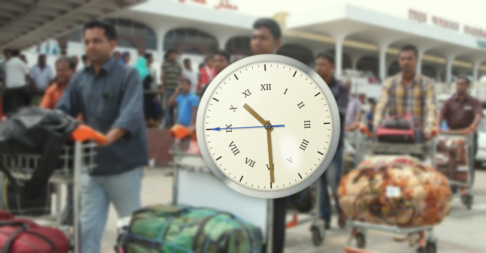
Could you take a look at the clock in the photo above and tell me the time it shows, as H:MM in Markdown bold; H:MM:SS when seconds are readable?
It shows **10:29:45**
